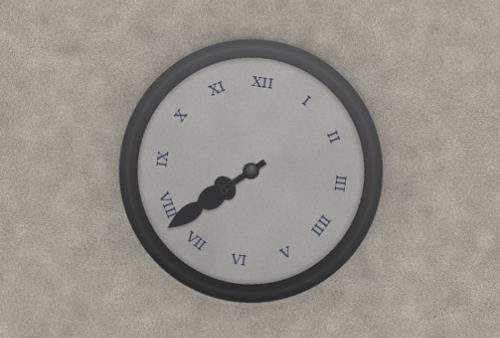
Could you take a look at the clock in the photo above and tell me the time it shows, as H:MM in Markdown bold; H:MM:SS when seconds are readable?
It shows **7:38**
